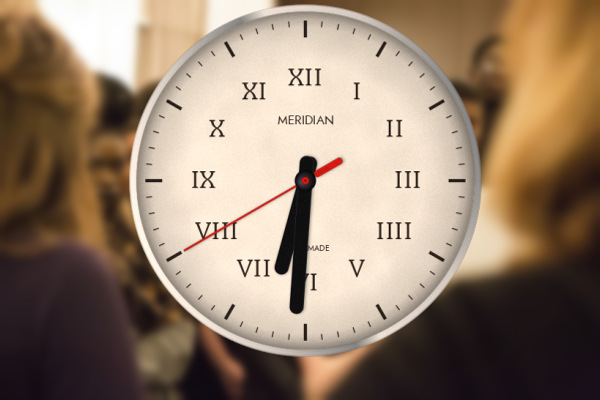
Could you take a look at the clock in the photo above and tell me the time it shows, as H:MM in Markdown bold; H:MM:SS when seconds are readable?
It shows **6:30:40**
